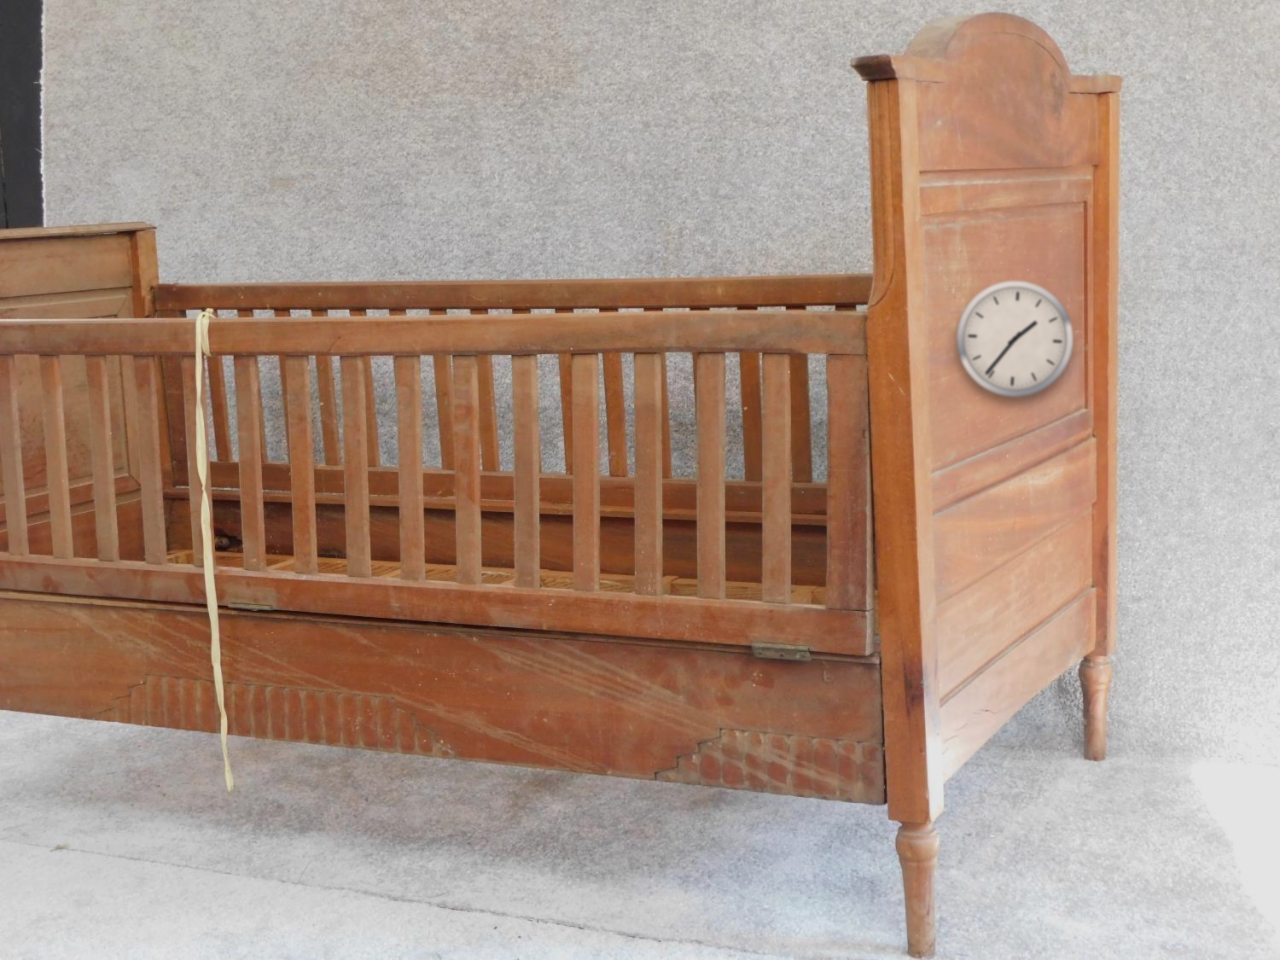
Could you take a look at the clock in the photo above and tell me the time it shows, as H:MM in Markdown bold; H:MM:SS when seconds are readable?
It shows **1:36**
